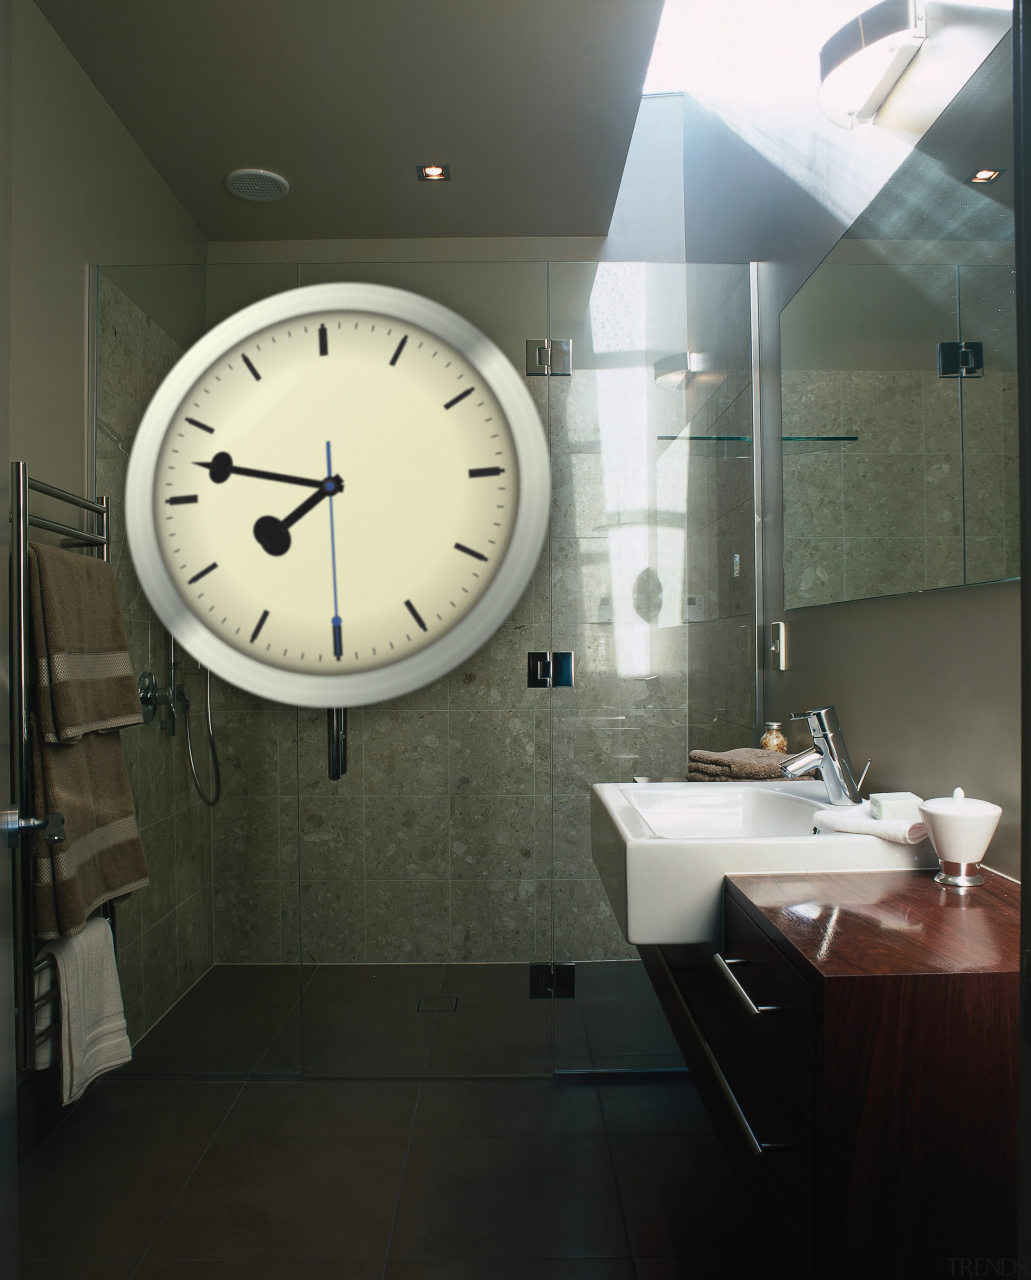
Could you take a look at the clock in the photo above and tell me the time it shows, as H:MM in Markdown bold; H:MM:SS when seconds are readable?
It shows **7:47:30**
